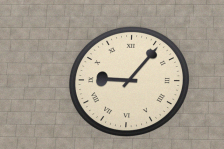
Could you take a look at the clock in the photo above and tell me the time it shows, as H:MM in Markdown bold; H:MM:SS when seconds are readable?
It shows **9:06**
